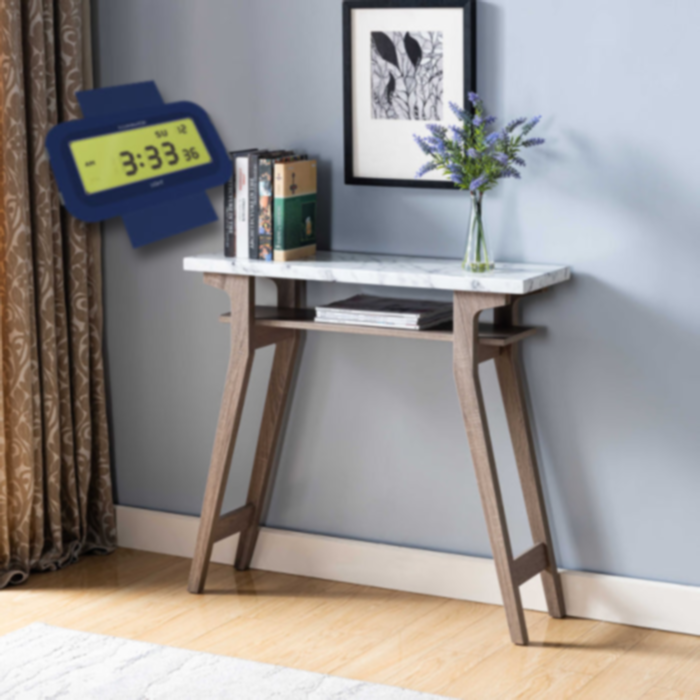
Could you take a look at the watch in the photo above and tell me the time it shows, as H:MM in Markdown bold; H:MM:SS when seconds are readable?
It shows **3:33**
